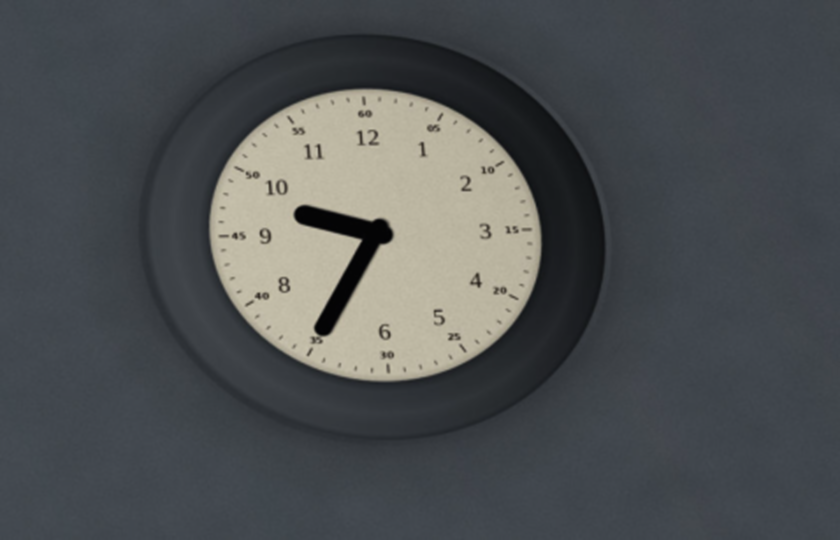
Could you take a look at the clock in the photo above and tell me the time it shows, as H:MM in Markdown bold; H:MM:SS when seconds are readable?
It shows **9:35**
